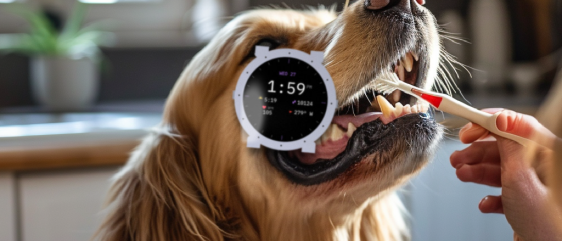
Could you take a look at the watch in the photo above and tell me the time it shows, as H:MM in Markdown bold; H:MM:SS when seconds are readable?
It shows **1:59**
